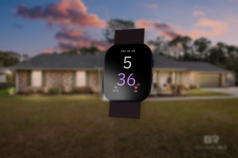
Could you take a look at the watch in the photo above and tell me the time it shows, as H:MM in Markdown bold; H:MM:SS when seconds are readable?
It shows **5:36**
